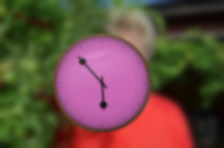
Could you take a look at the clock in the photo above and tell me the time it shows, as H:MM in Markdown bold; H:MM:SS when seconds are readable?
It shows **5:53**
